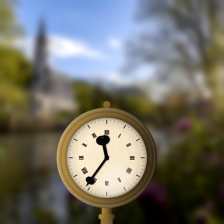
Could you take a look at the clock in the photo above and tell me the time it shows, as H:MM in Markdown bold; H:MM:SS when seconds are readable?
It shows **11:36**
